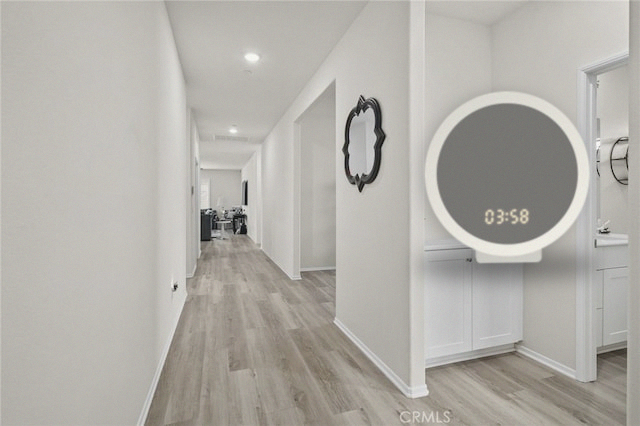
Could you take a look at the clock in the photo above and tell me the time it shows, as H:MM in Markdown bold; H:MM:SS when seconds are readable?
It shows **3:58**
